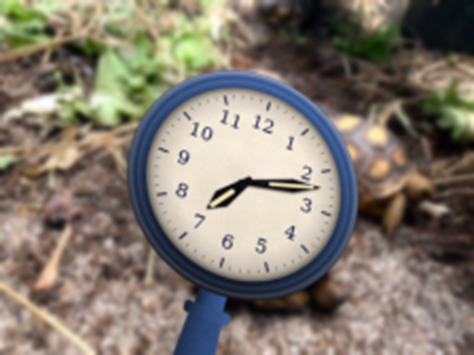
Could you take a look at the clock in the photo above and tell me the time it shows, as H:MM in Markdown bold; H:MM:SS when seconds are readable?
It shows **7:12**
